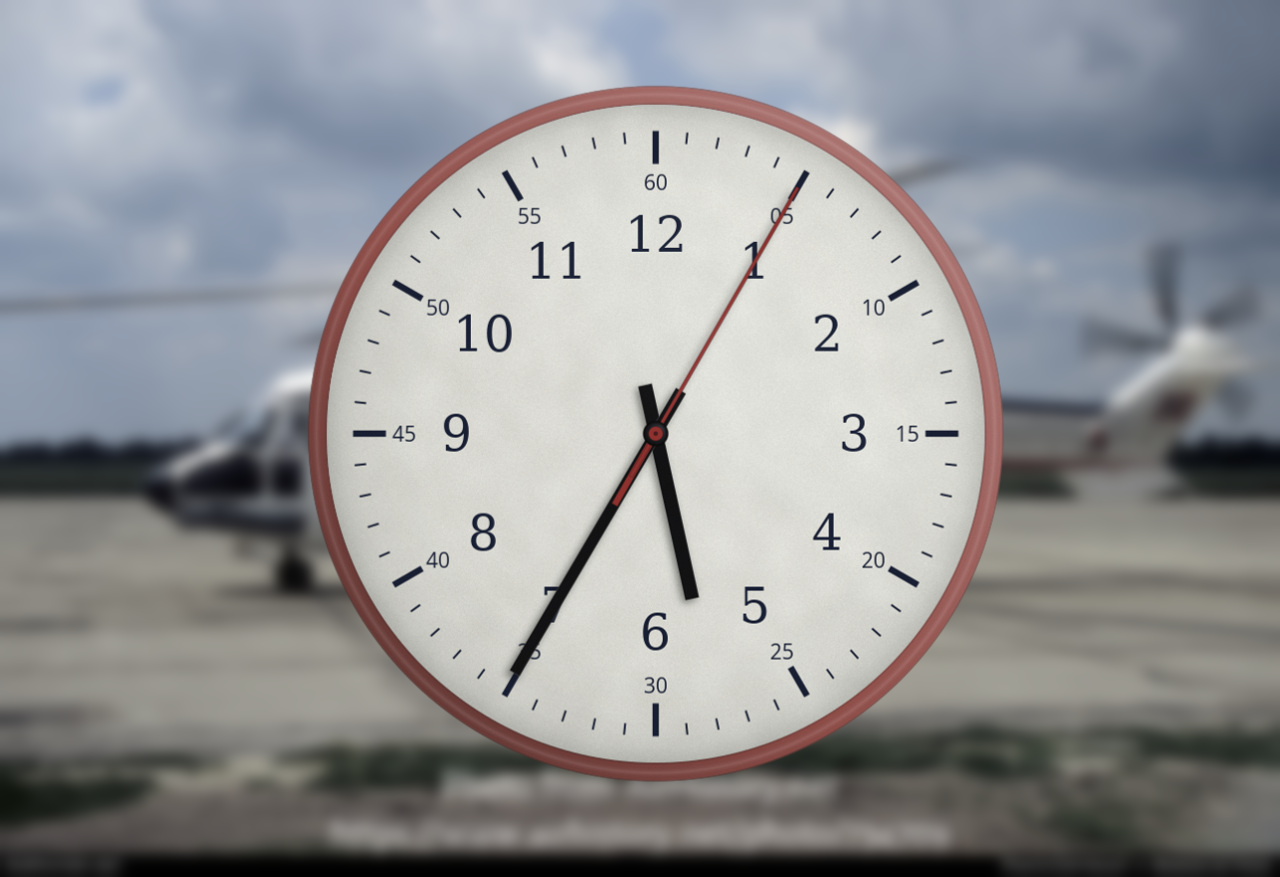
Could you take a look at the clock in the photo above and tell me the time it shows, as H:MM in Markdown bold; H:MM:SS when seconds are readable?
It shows **5:35:05**
